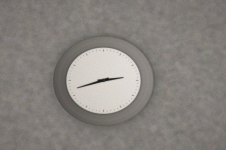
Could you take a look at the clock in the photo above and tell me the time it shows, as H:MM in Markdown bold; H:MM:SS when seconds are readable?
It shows **2:42**
